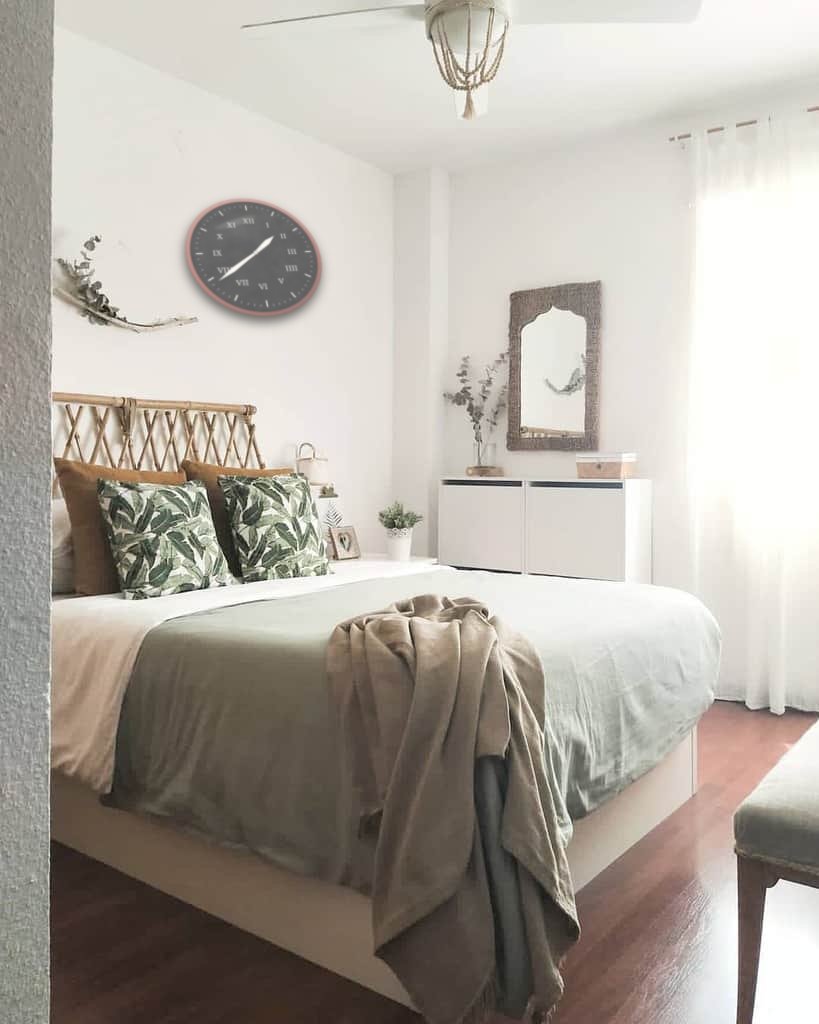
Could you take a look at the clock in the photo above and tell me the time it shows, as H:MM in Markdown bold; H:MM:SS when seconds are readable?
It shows **1:39**
